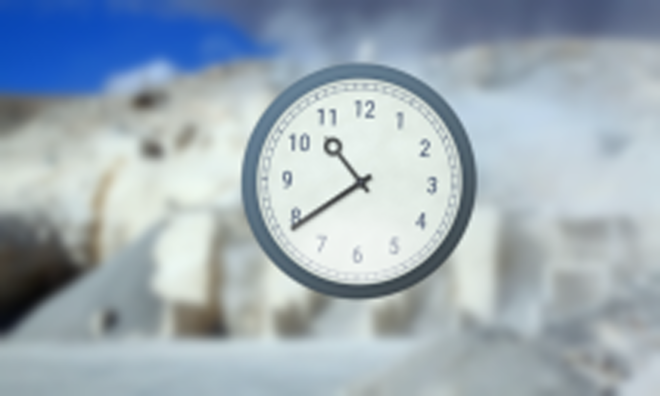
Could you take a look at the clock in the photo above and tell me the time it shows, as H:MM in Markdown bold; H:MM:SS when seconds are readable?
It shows **10:39**
